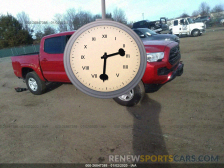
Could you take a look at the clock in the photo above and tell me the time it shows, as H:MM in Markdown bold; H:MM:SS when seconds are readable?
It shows **2:31**
